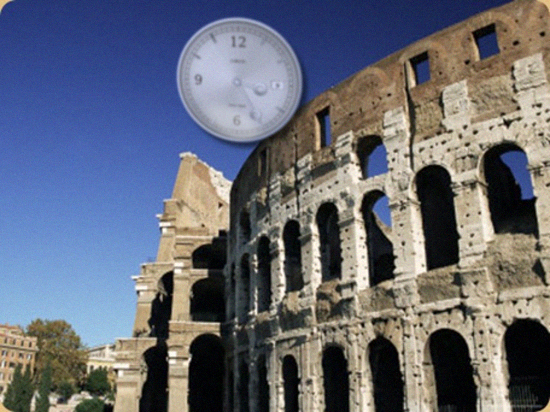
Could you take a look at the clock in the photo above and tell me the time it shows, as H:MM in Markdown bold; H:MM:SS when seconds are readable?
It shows **3:25**
